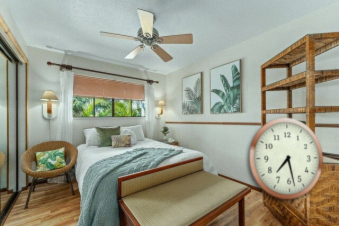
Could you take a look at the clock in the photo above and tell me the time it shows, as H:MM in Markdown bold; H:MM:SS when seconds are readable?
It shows **7:28**
